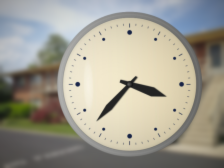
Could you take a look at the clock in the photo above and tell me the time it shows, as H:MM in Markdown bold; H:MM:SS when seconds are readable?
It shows **3:37**
